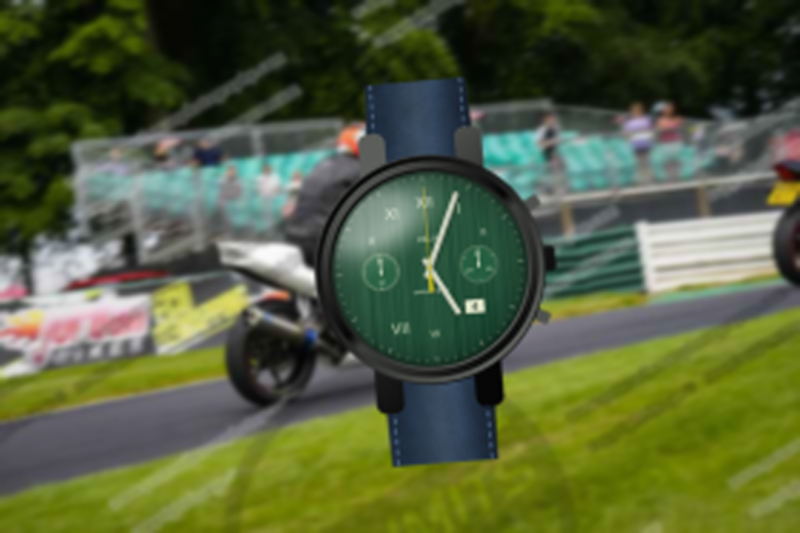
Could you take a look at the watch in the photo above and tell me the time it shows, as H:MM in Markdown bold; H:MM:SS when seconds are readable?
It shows **5:04**
